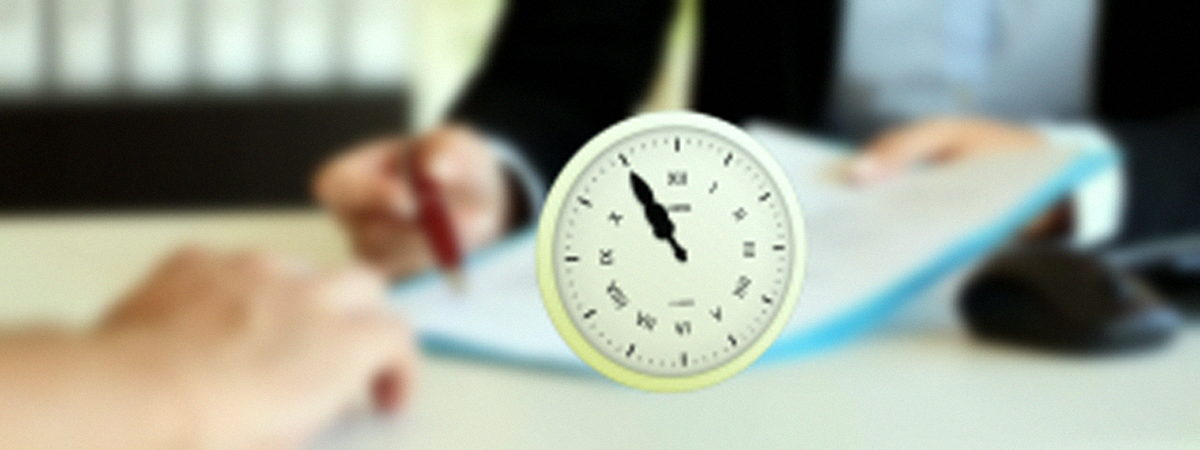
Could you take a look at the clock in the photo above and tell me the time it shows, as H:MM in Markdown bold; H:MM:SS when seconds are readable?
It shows **10:55**
